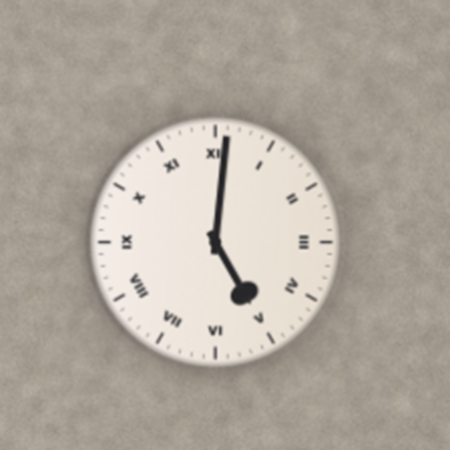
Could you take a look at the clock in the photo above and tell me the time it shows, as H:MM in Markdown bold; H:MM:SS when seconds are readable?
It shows **5:01**
